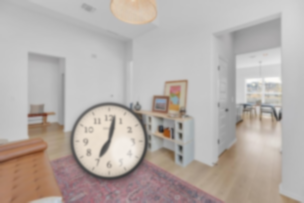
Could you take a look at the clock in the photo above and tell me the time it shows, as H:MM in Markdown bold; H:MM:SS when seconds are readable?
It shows **7:02**
